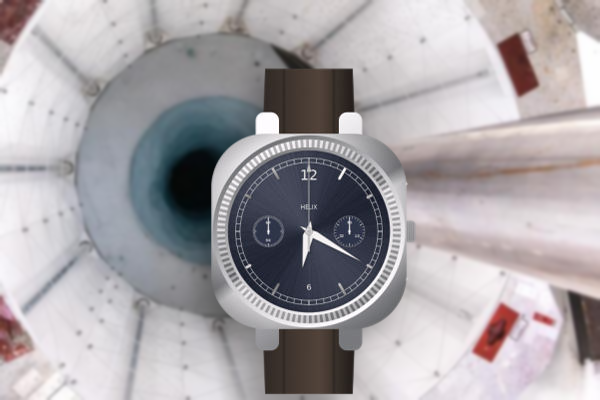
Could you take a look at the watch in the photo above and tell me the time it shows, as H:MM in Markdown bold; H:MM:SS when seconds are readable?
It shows **6:20**
